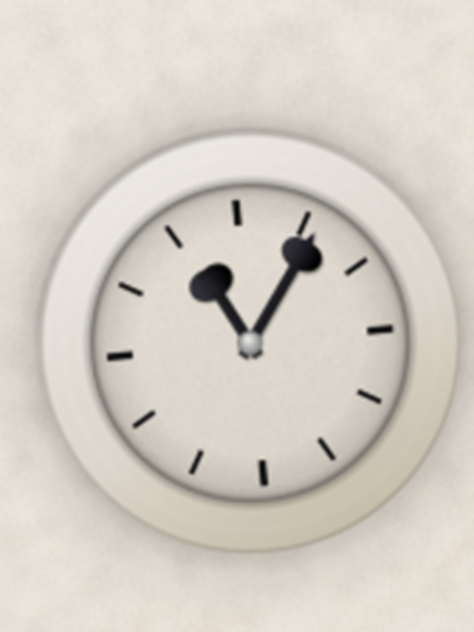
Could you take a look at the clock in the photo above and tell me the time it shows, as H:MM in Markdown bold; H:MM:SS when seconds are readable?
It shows **11:06**
